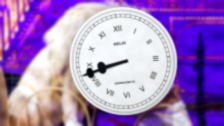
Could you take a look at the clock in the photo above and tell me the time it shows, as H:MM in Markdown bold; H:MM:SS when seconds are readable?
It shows **8:43**
